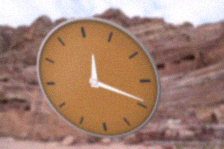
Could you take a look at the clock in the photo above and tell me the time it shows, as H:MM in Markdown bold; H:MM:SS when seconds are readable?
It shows **12:19**
